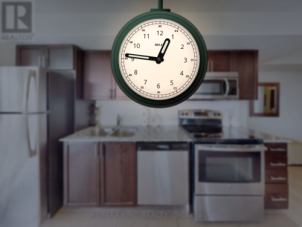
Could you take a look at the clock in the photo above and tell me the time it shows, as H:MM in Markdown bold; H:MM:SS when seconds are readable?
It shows **12:46**
